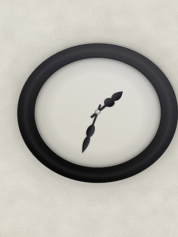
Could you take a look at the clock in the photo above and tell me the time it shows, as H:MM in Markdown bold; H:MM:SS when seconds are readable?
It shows **1:33**
